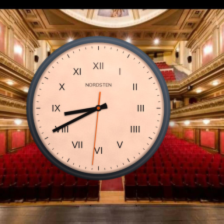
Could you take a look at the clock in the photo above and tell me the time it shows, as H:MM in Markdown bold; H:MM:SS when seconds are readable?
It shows **8:40:31**
